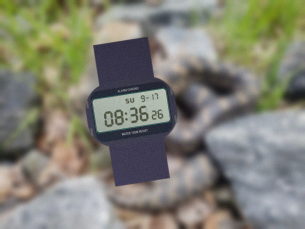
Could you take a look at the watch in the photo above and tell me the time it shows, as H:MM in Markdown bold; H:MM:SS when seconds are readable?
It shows **8:36:26**
